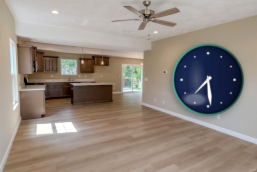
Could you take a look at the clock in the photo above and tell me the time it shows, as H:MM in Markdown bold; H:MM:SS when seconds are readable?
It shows **7:29**
